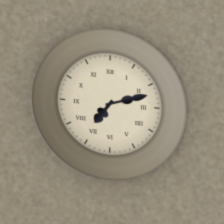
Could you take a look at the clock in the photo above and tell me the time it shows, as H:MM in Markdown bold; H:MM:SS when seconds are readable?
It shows **7:12**
